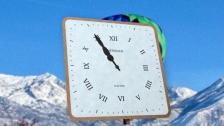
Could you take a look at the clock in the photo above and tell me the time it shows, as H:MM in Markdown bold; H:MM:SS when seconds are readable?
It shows **10:55**
